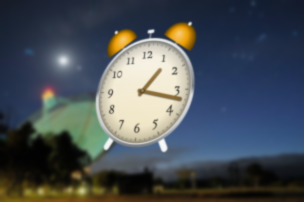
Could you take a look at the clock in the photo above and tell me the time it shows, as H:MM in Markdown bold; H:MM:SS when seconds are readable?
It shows **1:17**
